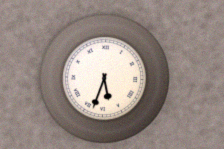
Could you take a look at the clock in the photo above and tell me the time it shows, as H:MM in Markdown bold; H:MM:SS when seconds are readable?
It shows **5:33**
